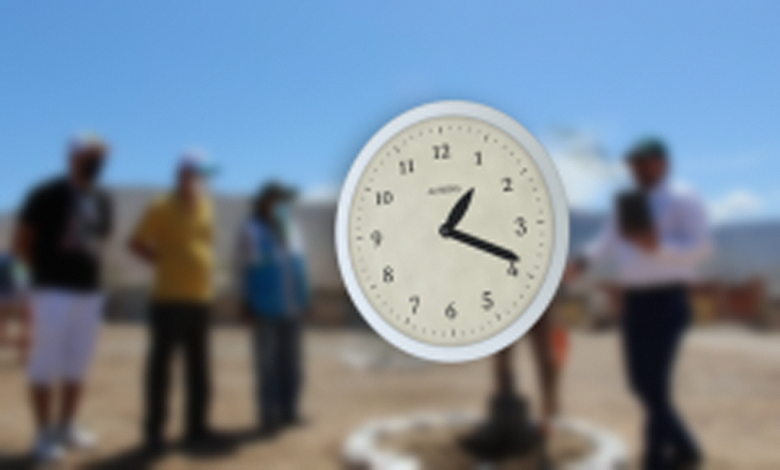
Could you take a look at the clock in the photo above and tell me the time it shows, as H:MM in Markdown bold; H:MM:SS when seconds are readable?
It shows **1:19**
